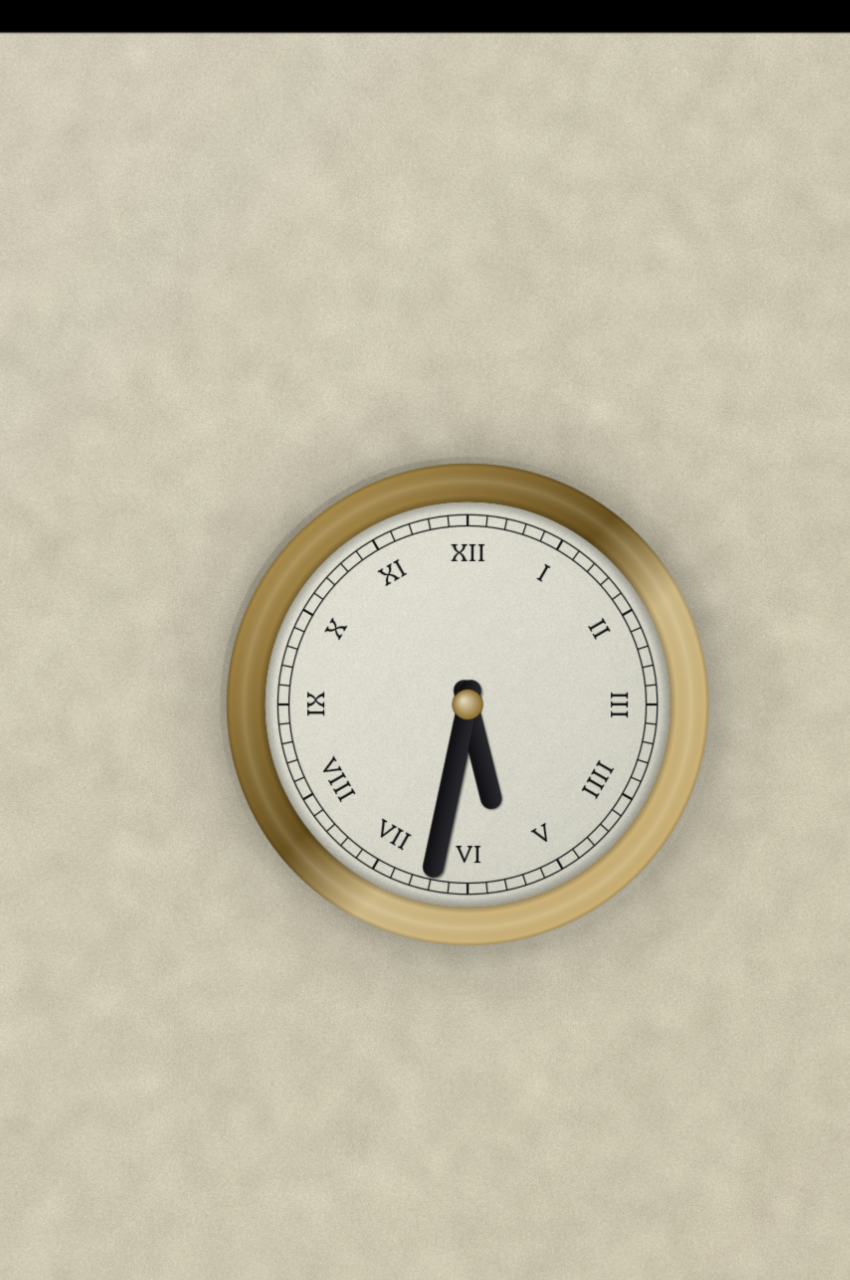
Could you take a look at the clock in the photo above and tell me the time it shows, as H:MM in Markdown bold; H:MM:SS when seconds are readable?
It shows **5:32**
